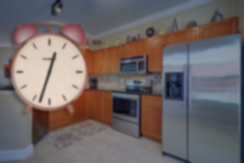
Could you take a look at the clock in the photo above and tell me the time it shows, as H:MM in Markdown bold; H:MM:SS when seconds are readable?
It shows **12:33**
